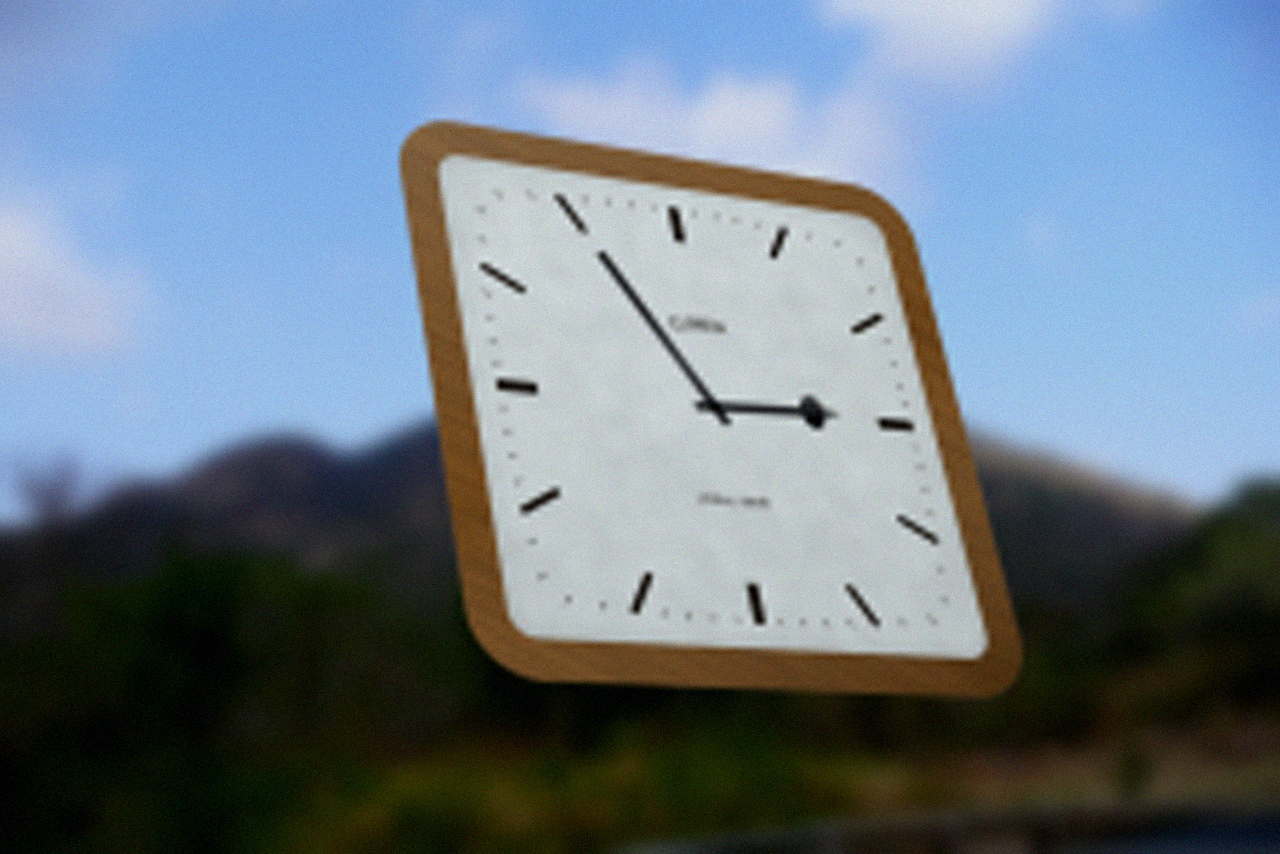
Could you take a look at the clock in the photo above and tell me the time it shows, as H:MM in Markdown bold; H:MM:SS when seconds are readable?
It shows **2:55**
